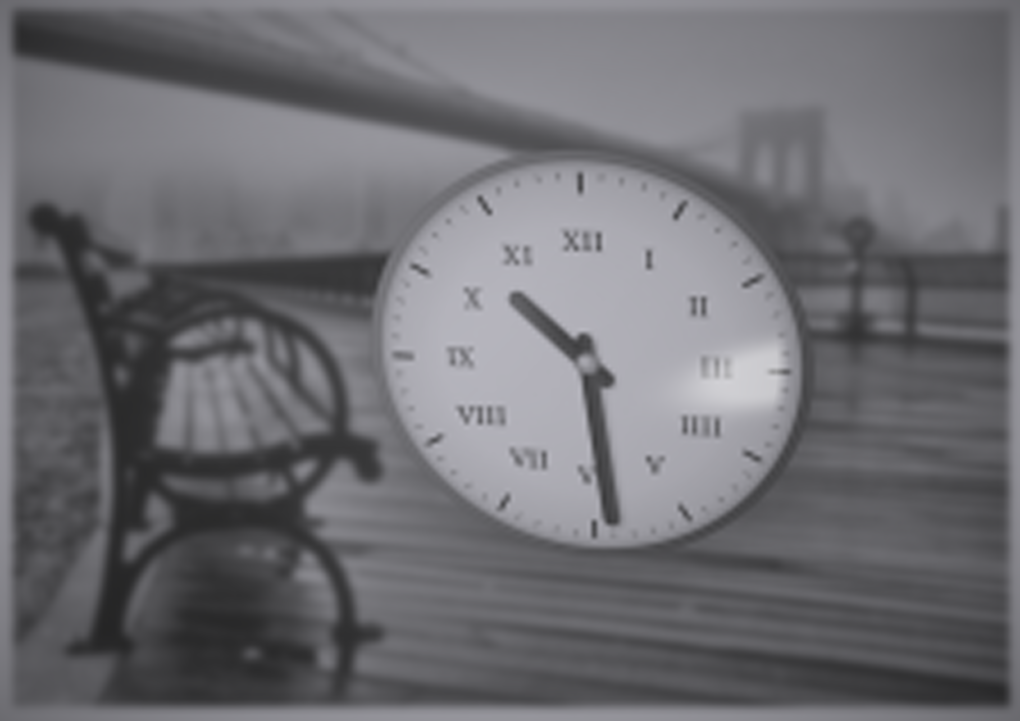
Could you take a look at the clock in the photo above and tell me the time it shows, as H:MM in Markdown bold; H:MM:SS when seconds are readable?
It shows **10:29**
